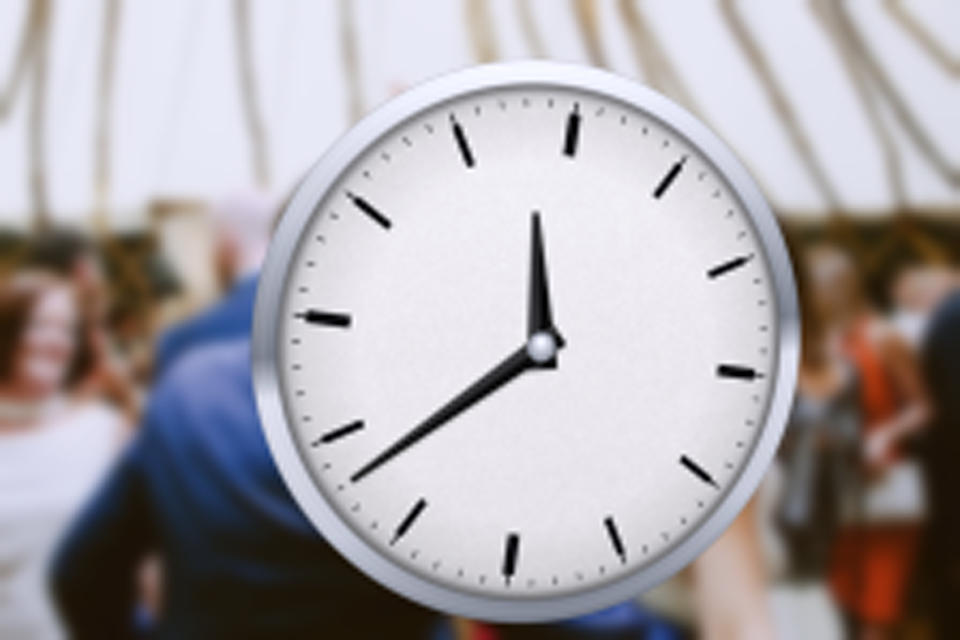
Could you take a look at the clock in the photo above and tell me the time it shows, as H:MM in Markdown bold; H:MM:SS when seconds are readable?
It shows **11:38**
